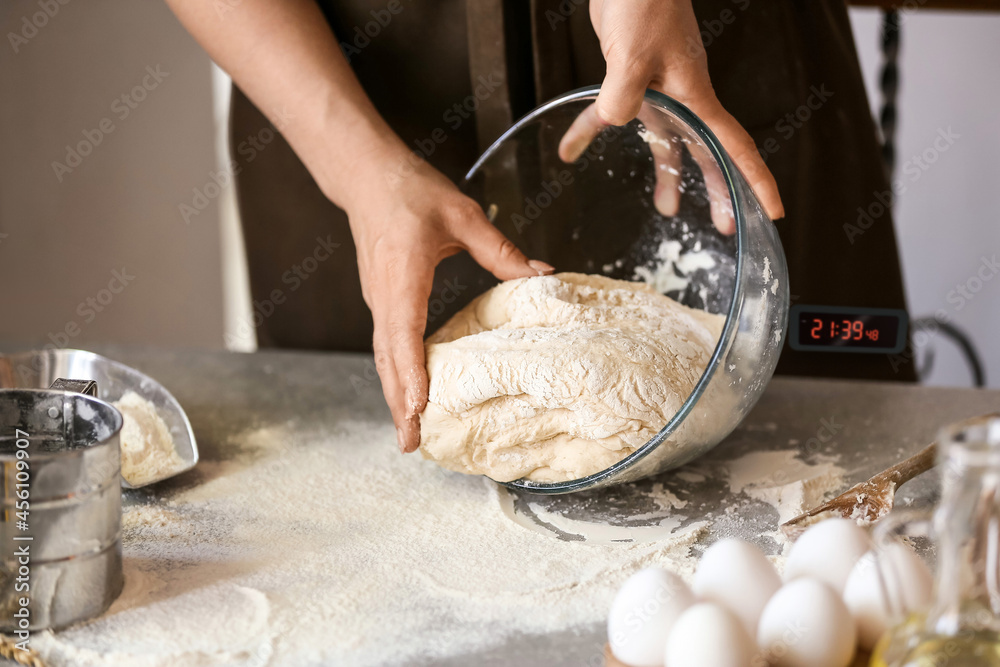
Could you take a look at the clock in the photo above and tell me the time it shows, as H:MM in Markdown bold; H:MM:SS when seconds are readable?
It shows **21:39:48**
